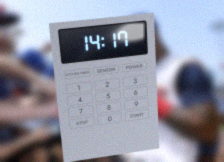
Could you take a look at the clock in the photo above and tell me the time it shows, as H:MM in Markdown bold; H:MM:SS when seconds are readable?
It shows **14:17**
